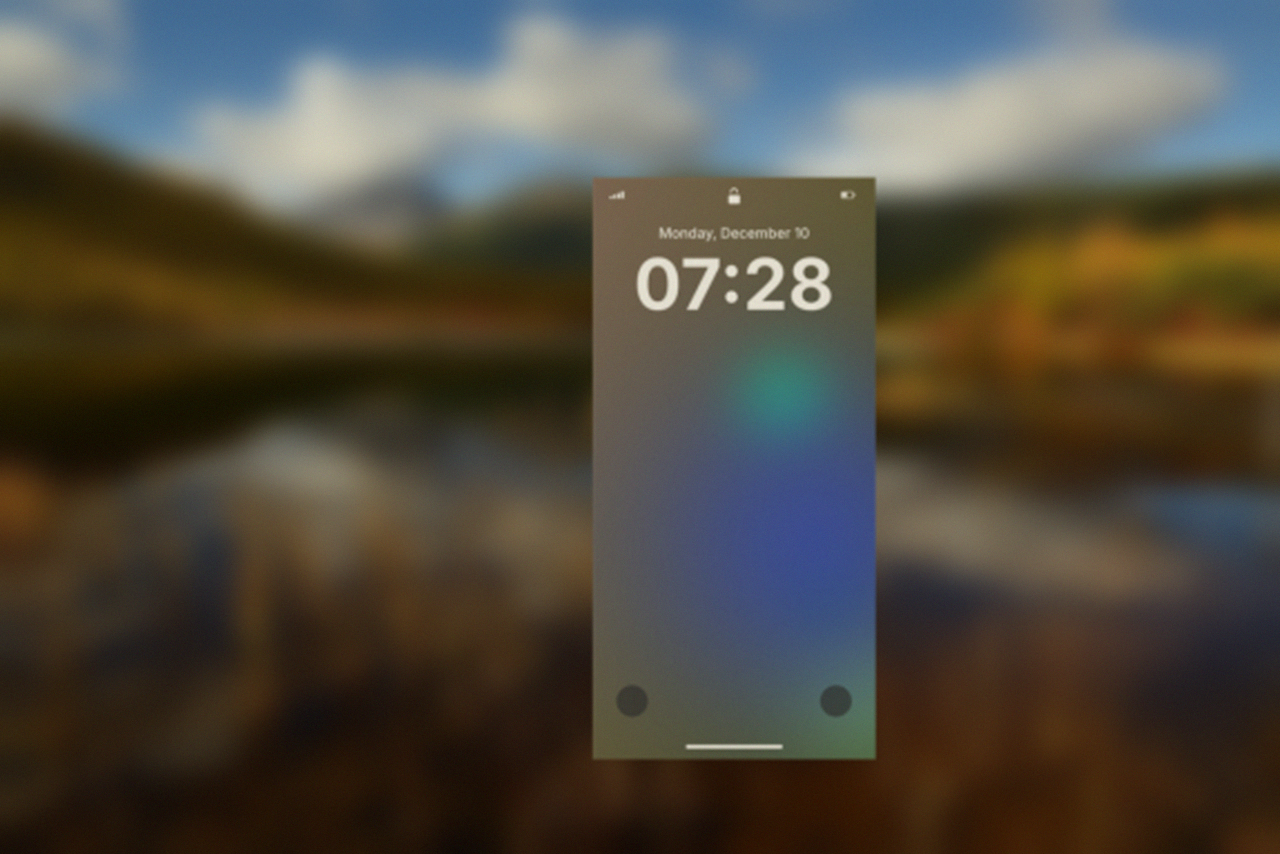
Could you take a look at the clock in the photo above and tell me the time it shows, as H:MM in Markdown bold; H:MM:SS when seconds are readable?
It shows **7:28**
